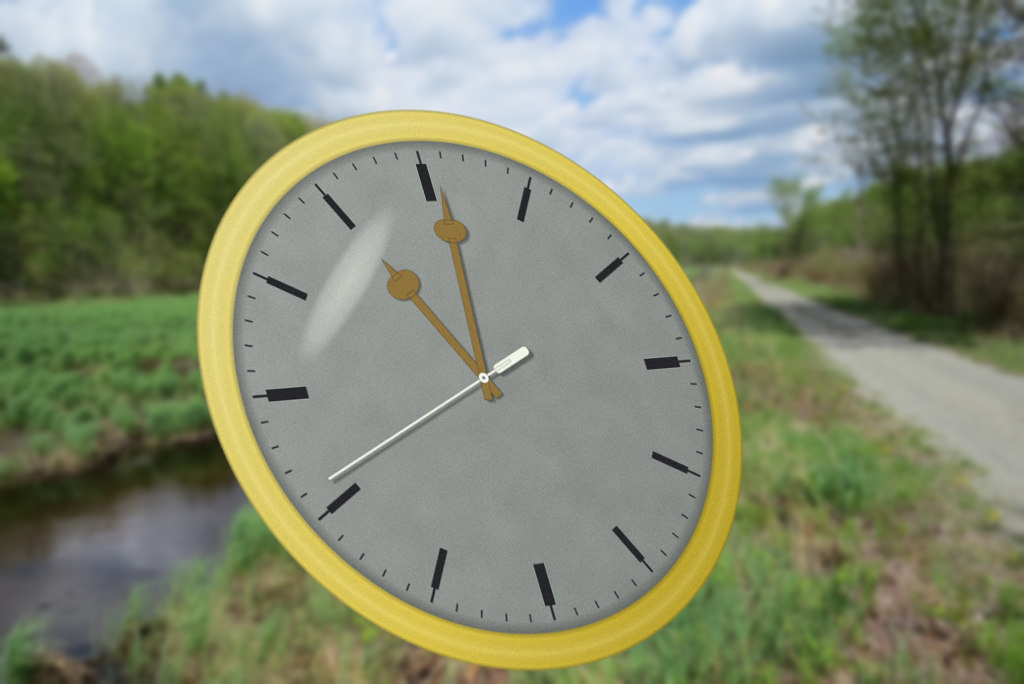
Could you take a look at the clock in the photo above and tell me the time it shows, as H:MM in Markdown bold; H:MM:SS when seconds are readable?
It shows **11:00:41**
